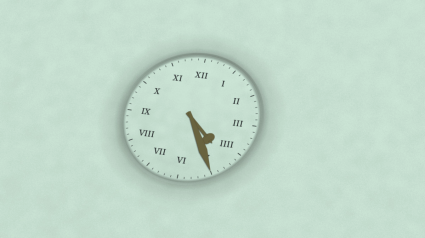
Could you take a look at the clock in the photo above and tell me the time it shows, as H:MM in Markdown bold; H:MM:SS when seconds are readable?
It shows **4:25**
